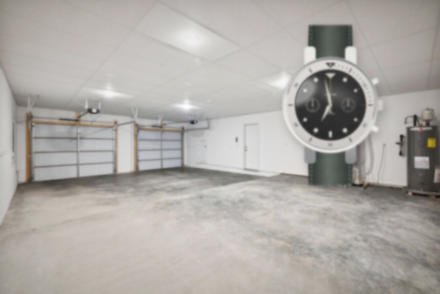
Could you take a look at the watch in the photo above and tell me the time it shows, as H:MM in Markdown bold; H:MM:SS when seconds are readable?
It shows **6:58**
